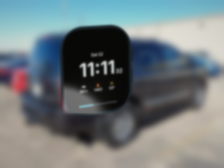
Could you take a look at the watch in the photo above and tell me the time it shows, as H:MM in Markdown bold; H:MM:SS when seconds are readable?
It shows **11:11**
